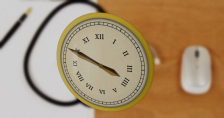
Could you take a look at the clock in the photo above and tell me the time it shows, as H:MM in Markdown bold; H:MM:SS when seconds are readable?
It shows **3:49**
